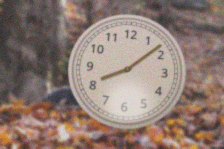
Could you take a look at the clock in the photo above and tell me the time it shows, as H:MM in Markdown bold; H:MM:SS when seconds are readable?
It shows **8:08**
